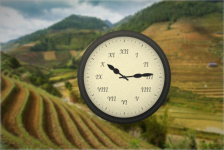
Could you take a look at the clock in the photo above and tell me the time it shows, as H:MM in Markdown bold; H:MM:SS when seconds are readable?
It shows **10:14**
